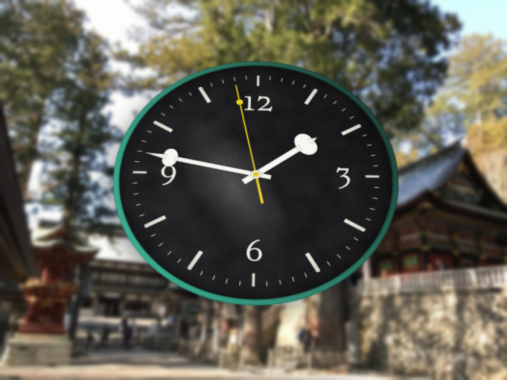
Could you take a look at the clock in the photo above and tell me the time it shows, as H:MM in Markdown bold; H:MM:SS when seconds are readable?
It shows **1:46:58**
